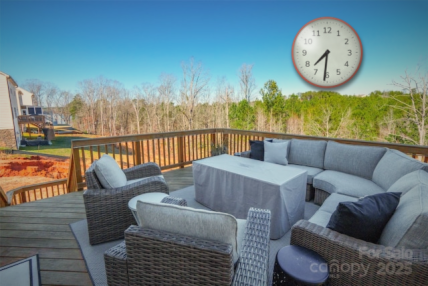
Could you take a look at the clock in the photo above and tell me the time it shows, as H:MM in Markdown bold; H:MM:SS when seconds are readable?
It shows **7:31**
